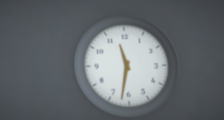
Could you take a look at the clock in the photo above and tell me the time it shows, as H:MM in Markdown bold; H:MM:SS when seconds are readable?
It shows **11:32**
